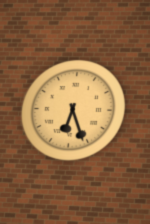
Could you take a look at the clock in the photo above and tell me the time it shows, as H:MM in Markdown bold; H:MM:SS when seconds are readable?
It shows **6:26**
